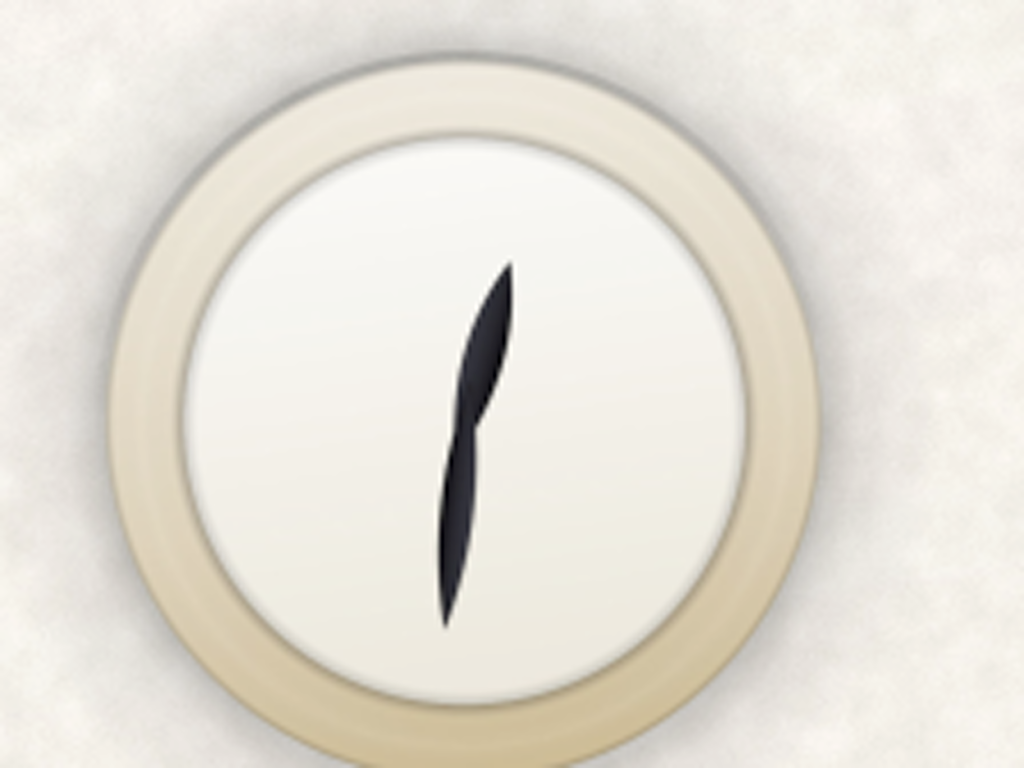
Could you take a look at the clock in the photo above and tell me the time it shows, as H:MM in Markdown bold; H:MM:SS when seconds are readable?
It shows **12:31**
